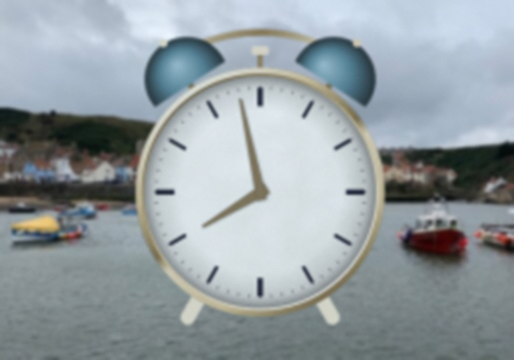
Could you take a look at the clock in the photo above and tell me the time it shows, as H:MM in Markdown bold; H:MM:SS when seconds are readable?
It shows **7:58**
